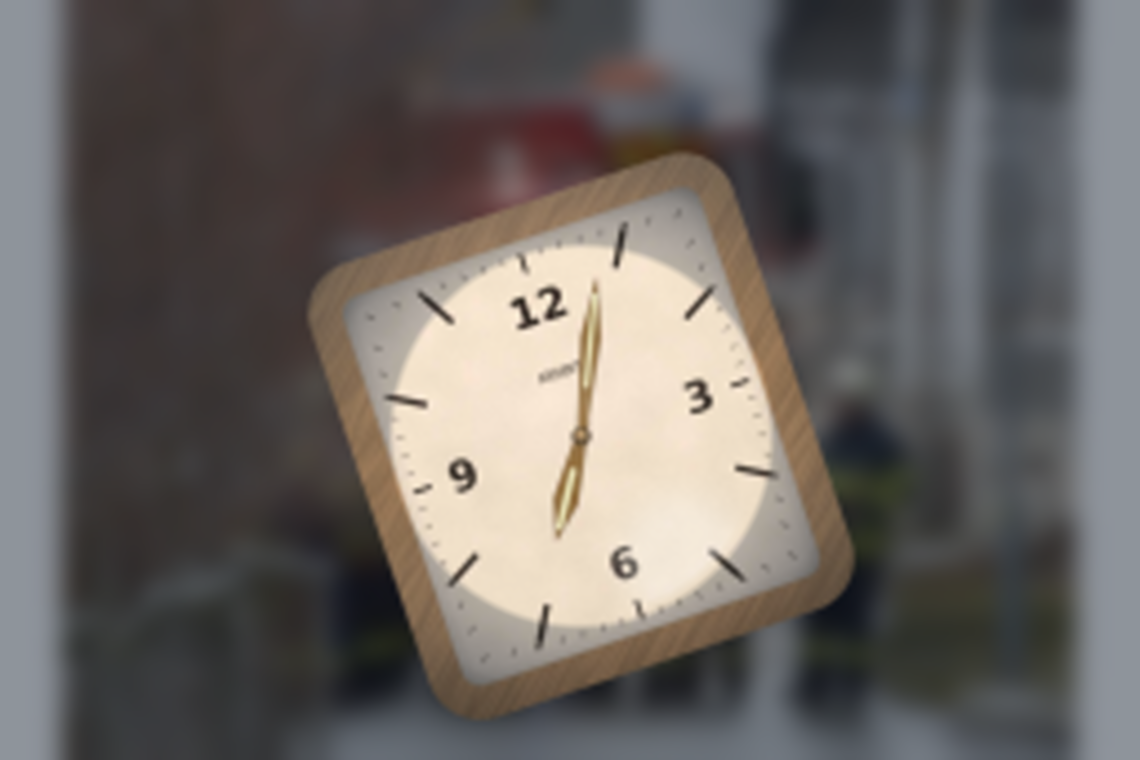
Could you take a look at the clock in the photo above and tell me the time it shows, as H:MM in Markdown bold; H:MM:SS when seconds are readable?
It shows **7:04**
